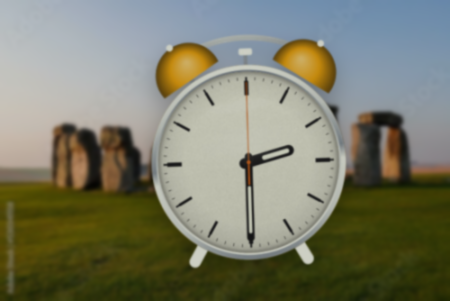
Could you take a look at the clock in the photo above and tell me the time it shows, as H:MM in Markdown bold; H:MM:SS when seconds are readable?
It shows **2:30:00**
